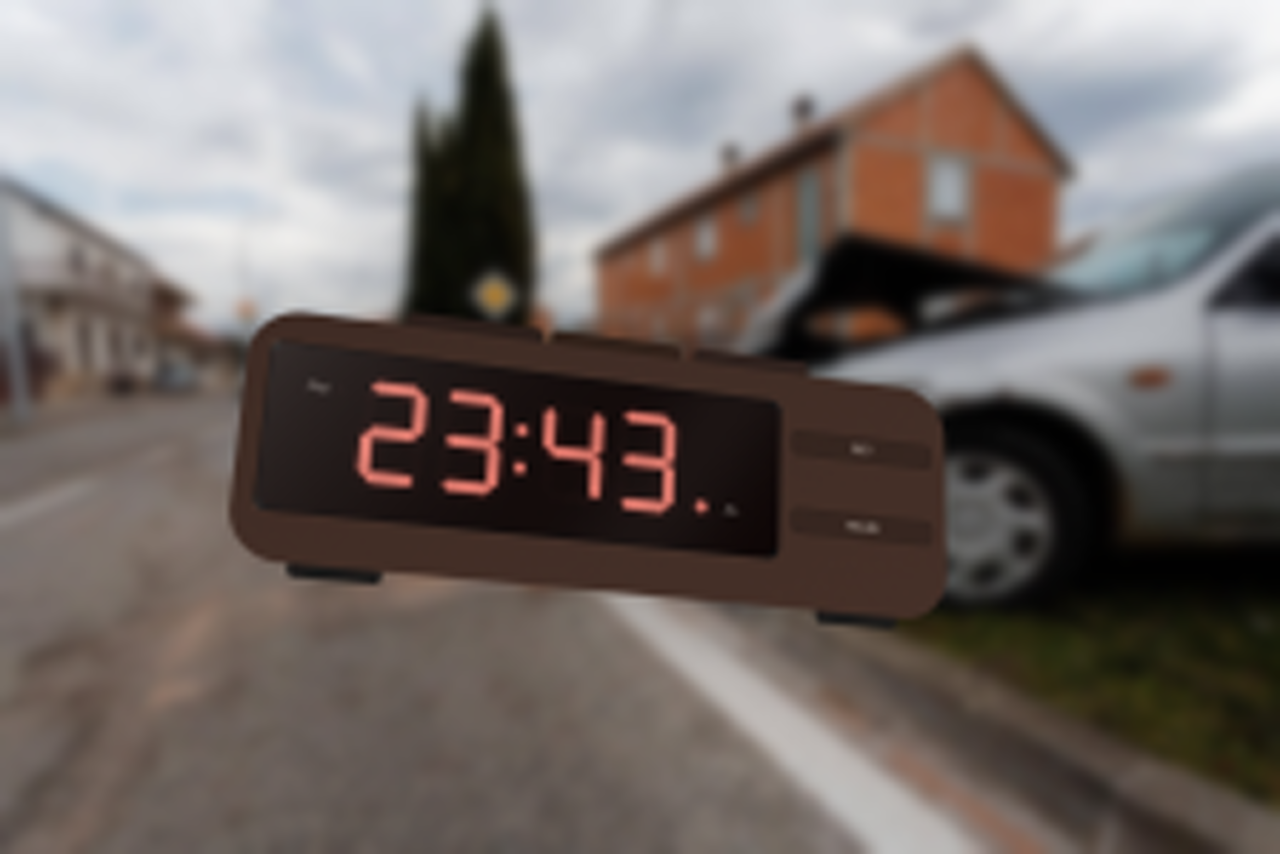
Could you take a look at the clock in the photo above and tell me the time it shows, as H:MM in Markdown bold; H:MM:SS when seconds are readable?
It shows **23:43**
